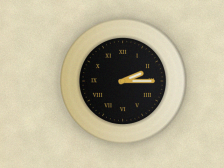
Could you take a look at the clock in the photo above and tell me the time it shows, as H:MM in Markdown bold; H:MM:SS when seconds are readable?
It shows **2:15**
